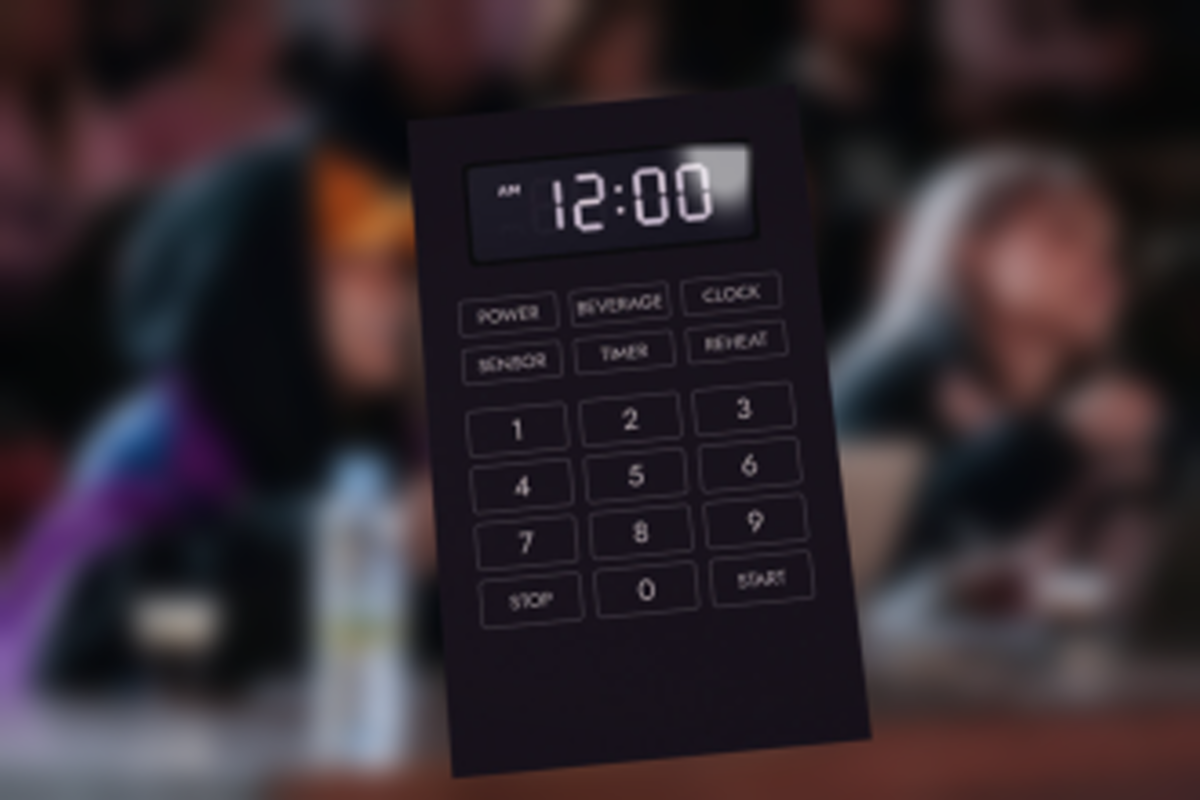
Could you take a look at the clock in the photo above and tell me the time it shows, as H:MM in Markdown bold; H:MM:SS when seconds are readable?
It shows **12:00**
